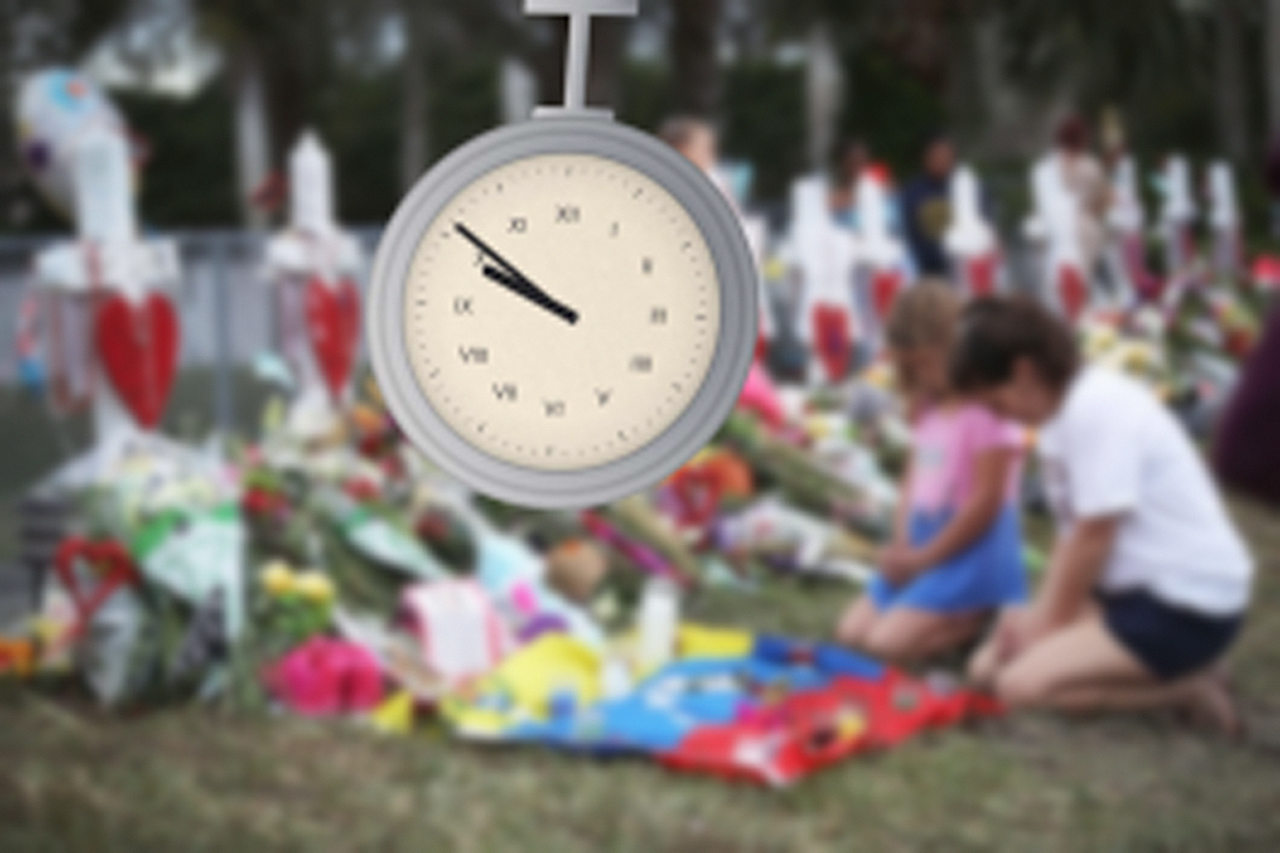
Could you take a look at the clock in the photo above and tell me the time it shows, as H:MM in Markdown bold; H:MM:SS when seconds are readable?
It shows **9:51**
